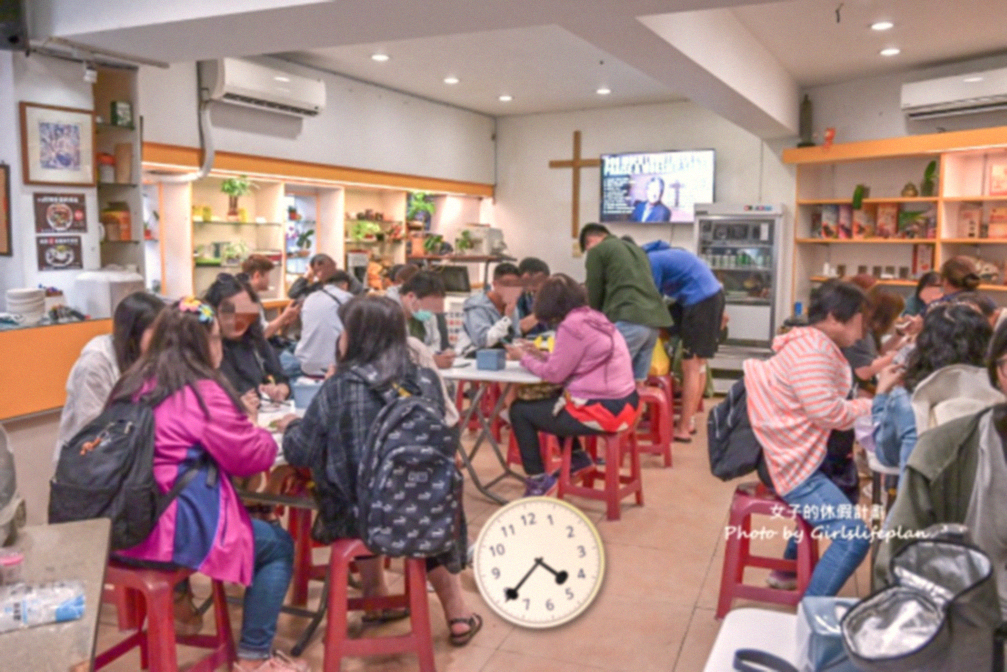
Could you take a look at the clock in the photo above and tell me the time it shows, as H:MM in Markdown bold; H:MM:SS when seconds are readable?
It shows **4:39**
